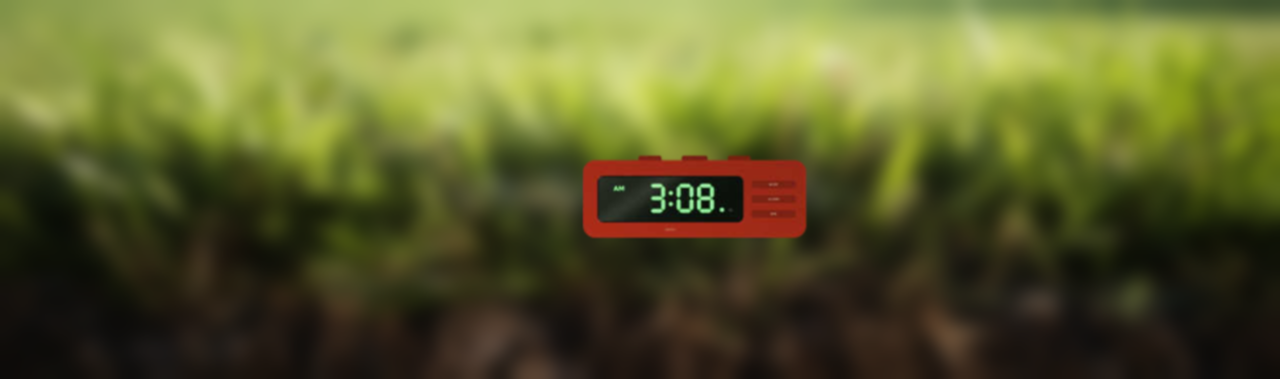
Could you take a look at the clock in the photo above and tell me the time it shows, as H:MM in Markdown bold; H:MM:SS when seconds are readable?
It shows **3:08**
